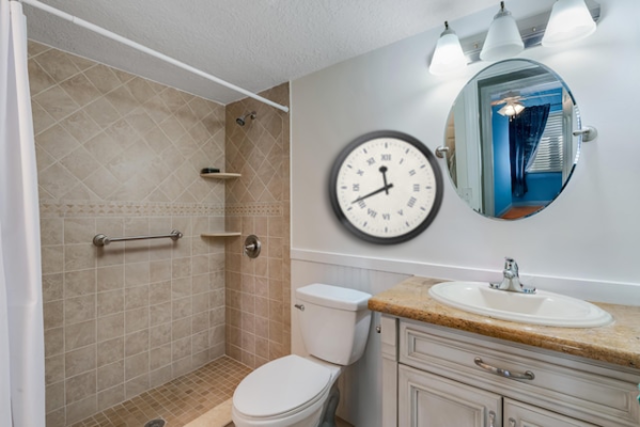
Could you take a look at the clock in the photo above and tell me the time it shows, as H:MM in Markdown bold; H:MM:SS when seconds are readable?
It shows **11:41**
